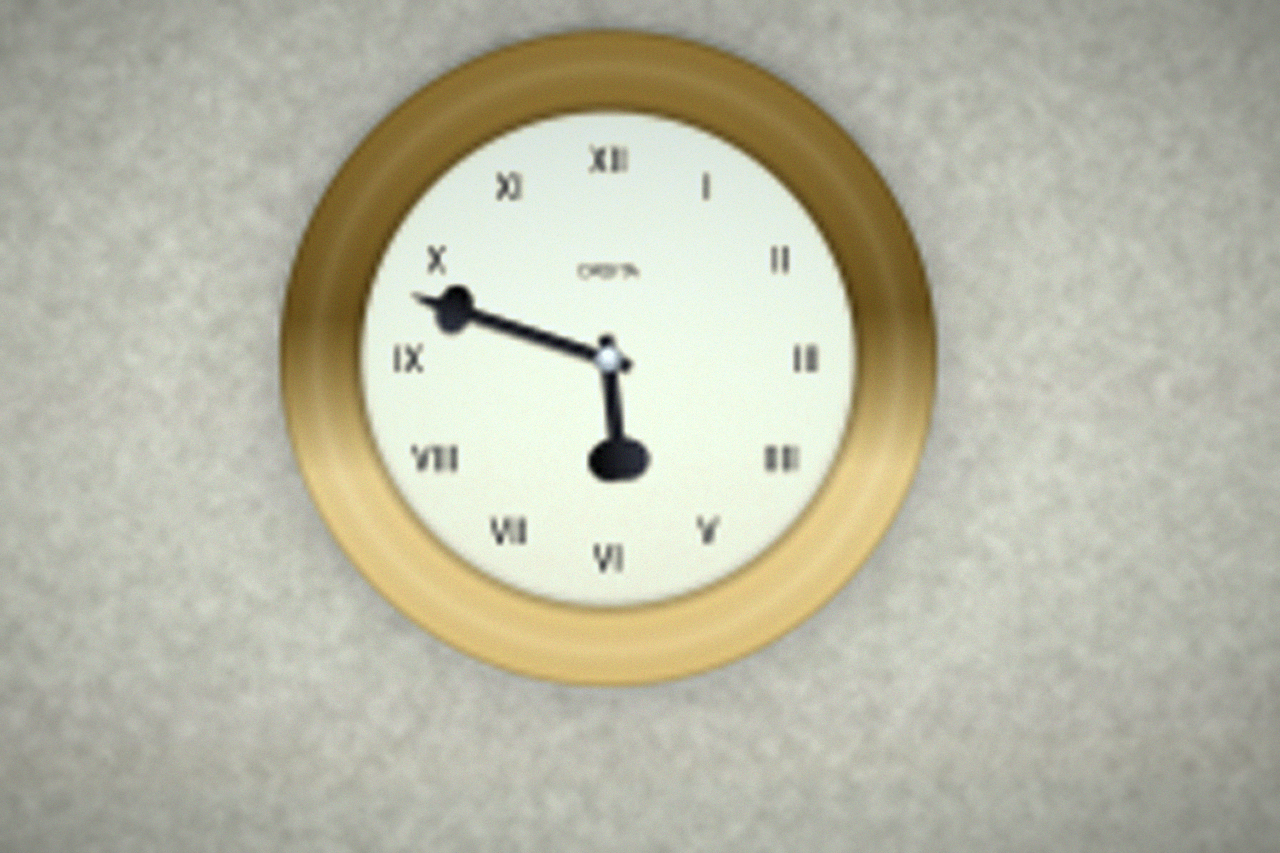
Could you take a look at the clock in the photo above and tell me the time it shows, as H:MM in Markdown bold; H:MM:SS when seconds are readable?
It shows **5:48**
